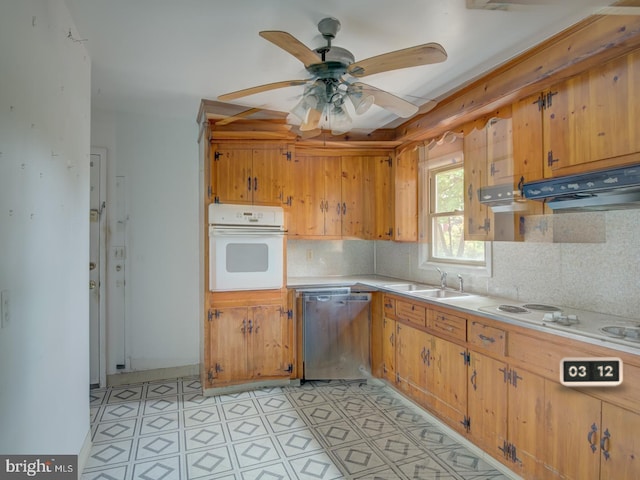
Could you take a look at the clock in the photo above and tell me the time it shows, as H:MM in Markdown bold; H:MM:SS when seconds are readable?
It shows **3:12**
